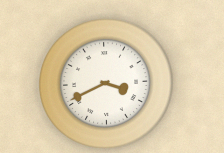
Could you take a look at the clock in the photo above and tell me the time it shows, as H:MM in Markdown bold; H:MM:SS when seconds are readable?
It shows **3:41**
